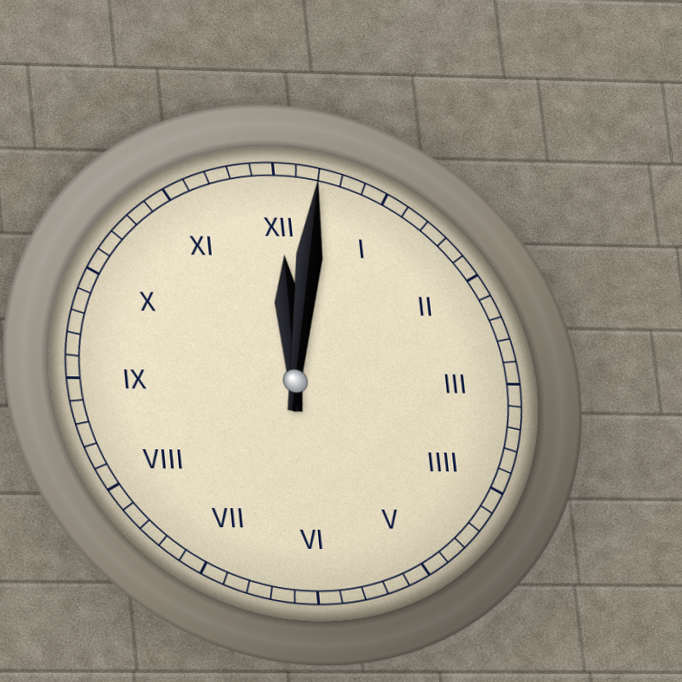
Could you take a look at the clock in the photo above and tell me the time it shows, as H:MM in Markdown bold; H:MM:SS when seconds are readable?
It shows **12:02**
